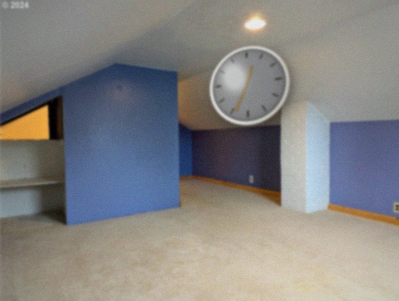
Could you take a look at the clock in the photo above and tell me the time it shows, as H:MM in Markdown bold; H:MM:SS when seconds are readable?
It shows **12:34**
